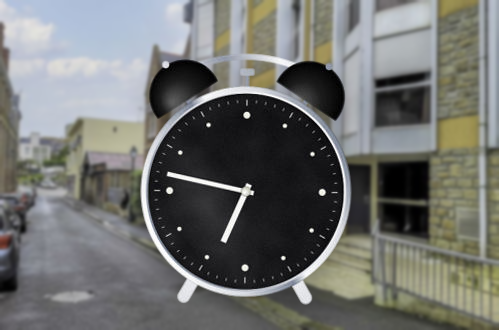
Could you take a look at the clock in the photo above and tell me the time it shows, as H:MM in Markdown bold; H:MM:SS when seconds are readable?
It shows **6:47**
